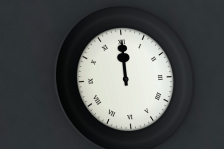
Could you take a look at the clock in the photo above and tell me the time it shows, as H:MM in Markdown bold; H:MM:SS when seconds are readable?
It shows **12:00**
